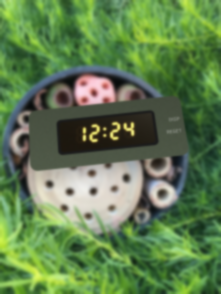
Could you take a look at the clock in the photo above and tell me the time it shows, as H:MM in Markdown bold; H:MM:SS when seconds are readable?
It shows **12:24**
